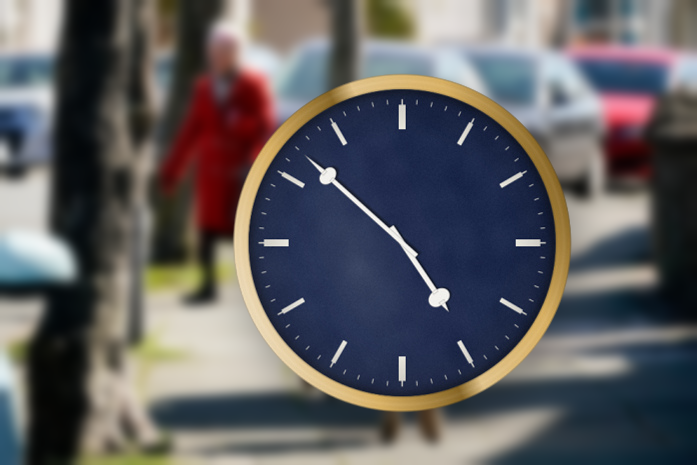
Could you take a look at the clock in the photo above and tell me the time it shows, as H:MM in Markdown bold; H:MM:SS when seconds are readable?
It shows **4:52**
